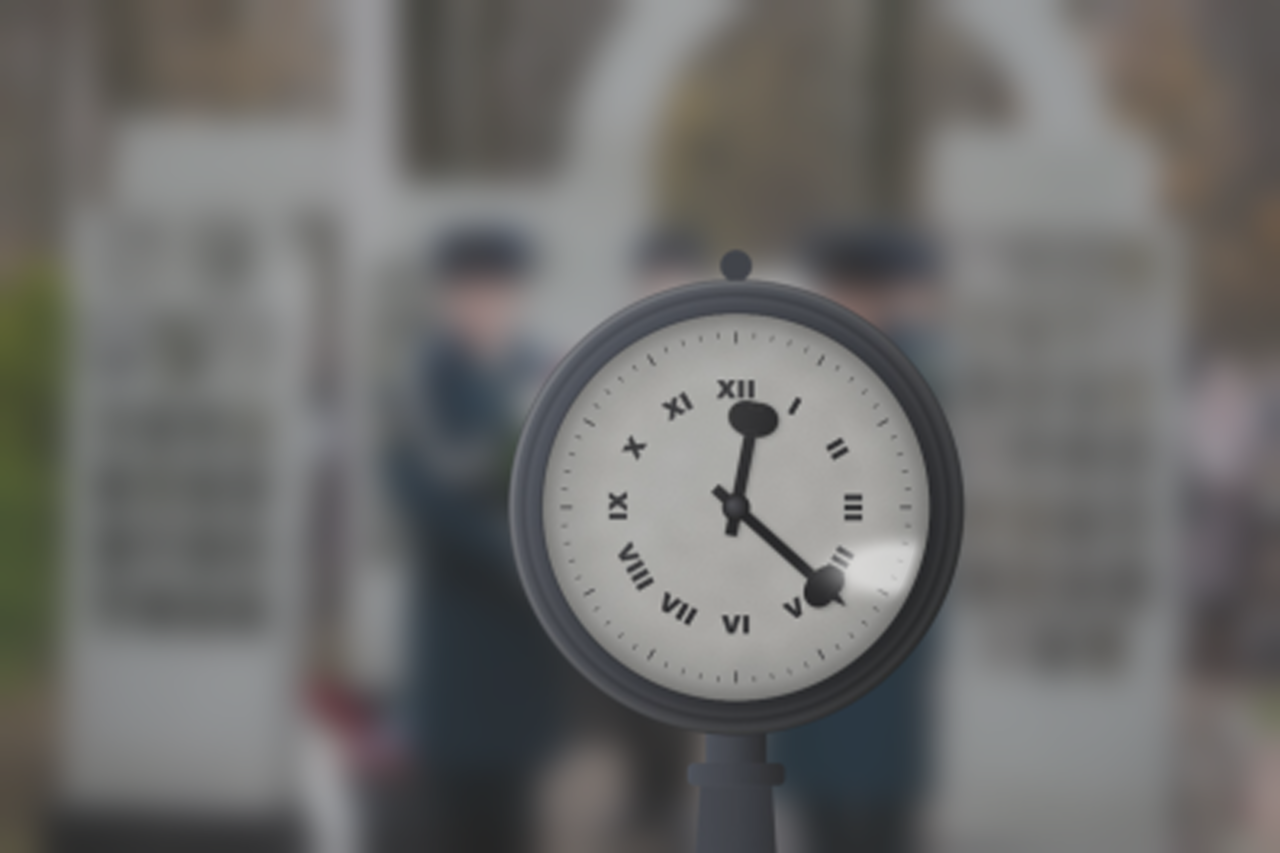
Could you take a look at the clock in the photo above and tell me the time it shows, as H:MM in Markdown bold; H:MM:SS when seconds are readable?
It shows **12:22**
